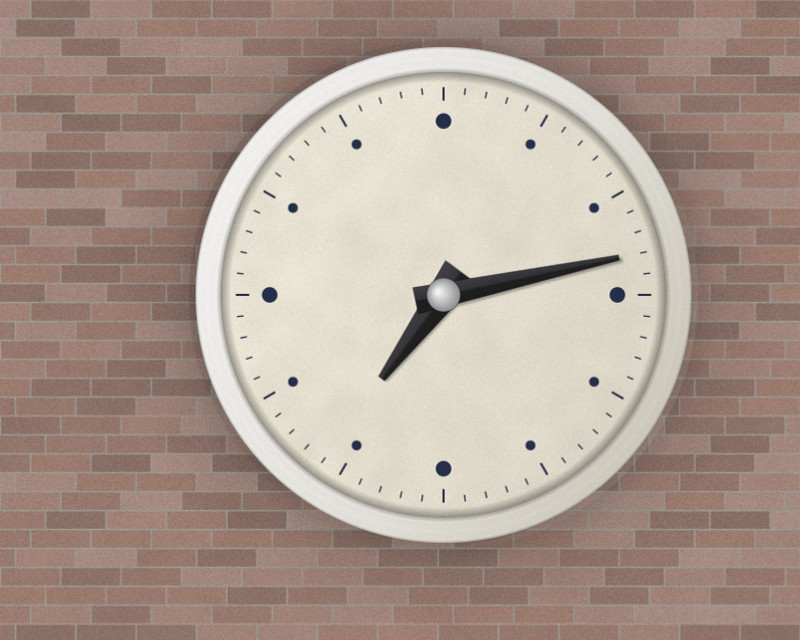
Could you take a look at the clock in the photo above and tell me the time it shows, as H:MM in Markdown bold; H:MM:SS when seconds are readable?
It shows **7:13**
